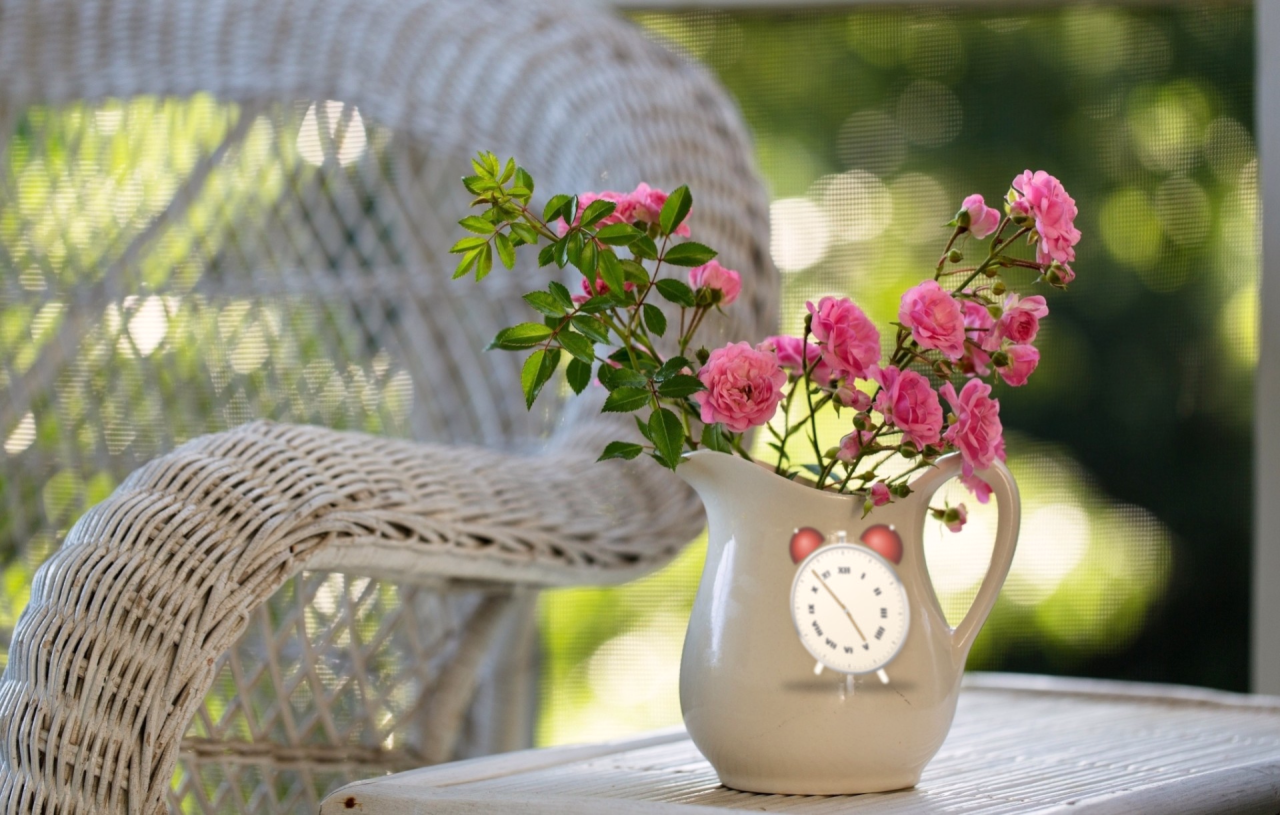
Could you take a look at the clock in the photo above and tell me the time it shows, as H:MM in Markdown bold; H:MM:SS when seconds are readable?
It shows **4:53**
